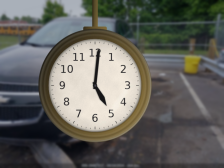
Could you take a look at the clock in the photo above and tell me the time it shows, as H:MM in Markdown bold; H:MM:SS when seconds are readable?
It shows **5:01**
